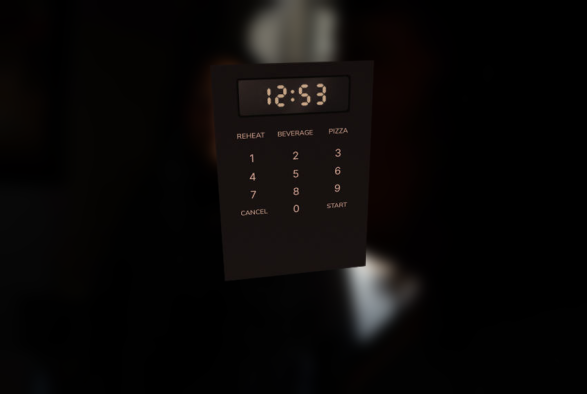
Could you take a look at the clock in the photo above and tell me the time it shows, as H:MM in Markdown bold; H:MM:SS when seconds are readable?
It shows **12:53**
